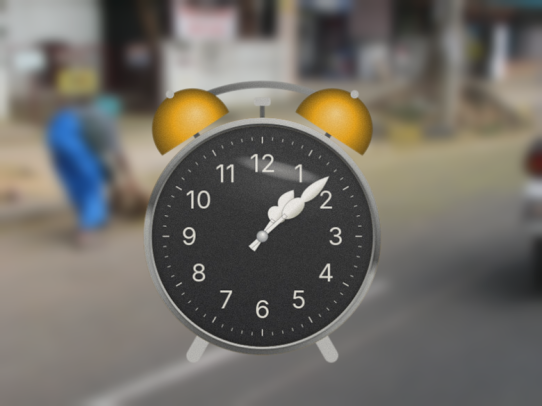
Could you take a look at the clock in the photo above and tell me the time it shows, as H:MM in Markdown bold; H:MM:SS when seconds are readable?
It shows **1:08**
